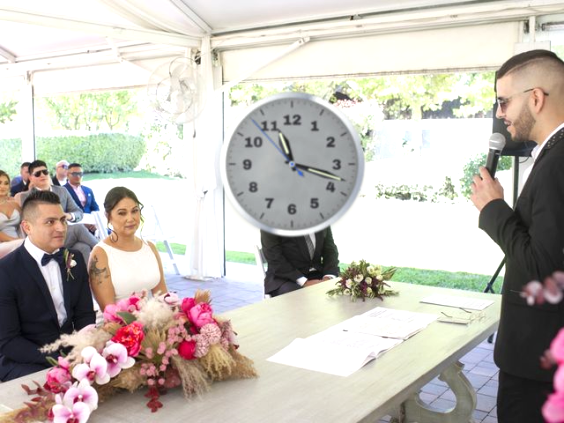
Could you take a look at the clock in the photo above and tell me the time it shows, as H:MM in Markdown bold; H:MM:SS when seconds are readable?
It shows **11:17:53**
